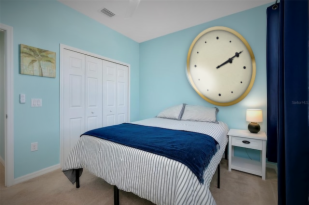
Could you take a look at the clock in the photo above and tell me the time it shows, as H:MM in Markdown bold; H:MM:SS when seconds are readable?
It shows **2:10**
